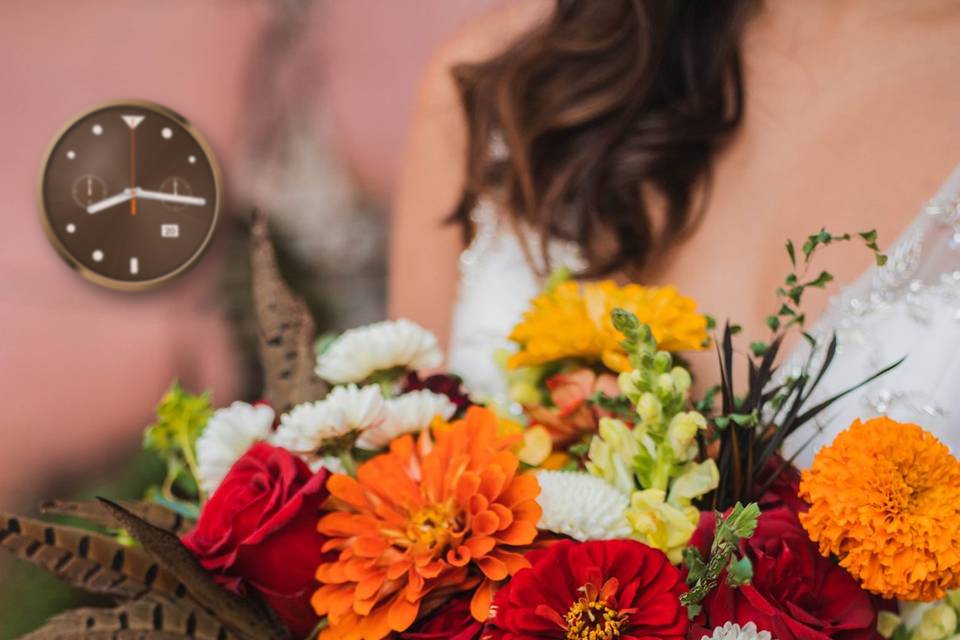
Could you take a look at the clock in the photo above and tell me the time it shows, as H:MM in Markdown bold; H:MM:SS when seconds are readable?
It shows **8:16**
